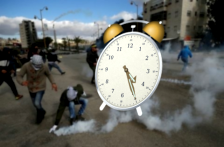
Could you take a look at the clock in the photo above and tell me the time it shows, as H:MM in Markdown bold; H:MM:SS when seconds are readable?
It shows **4:25**
